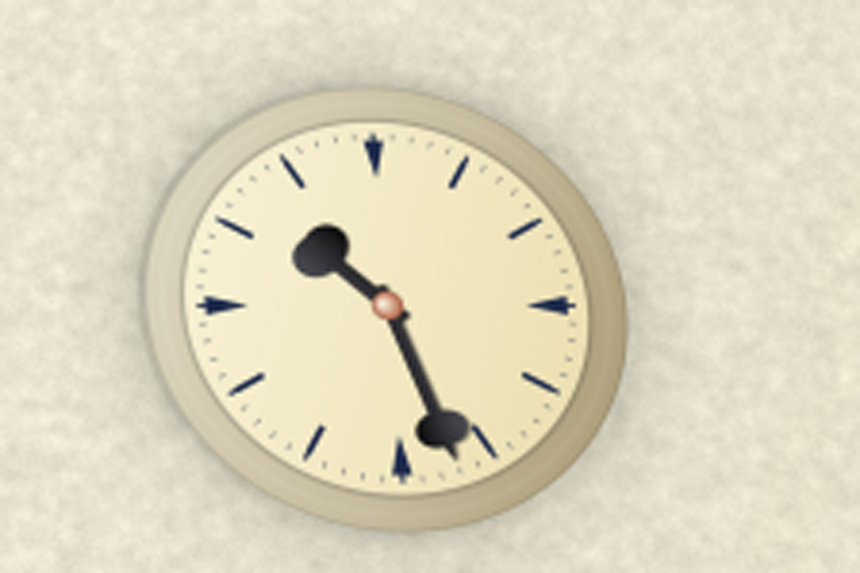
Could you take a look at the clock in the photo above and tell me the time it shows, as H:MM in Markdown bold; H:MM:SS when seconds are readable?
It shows **10:27**
